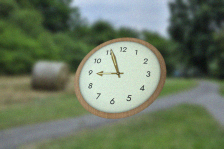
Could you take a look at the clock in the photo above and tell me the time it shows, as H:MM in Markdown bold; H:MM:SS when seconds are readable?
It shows **8:56**
